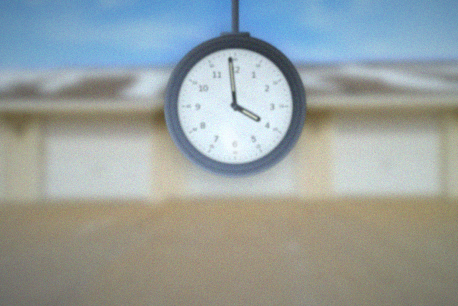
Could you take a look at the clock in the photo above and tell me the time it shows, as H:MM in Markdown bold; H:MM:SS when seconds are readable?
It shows **3:59**
